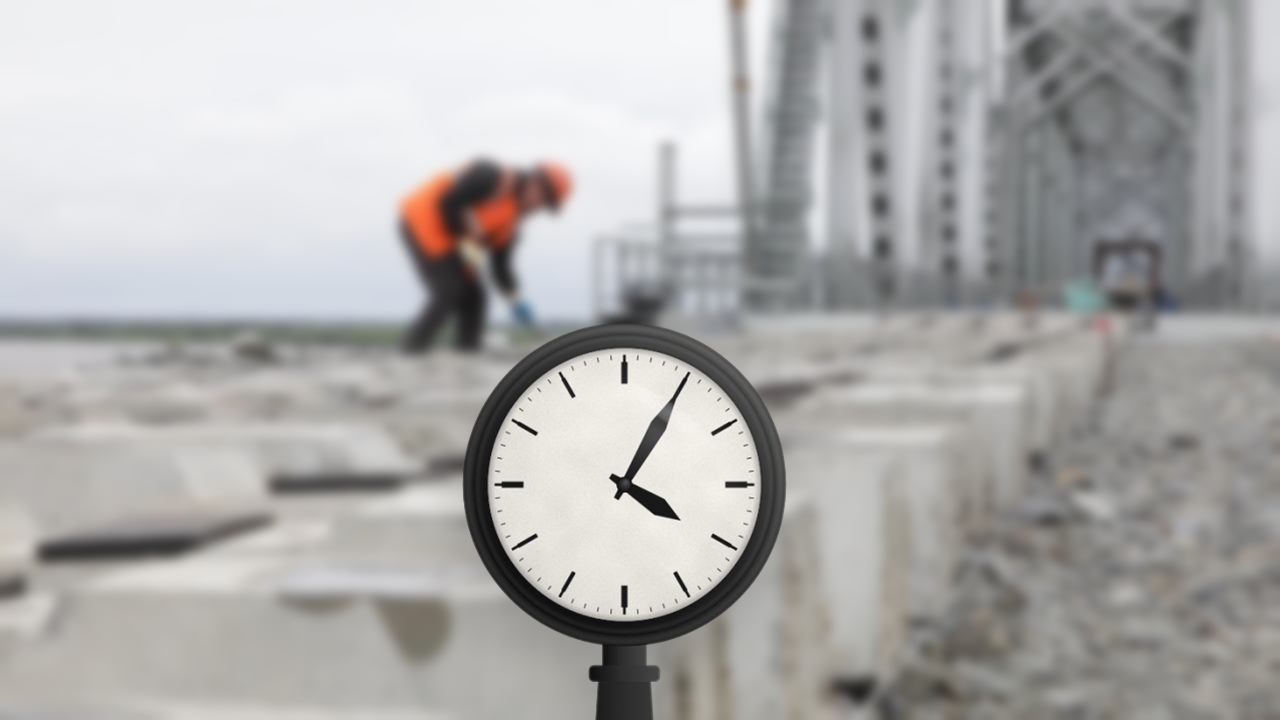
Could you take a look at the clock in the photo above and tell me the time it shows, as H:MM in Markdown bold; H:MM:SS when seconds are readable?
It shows **4:05**
